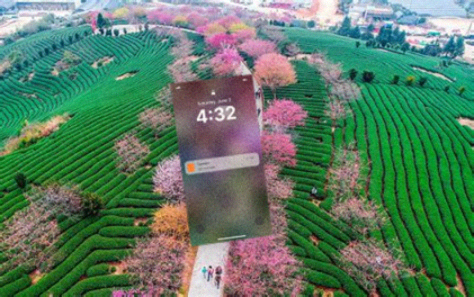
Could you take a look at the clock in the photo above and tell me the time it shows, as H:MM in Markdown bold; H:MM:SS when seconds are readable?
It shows **4:32**
